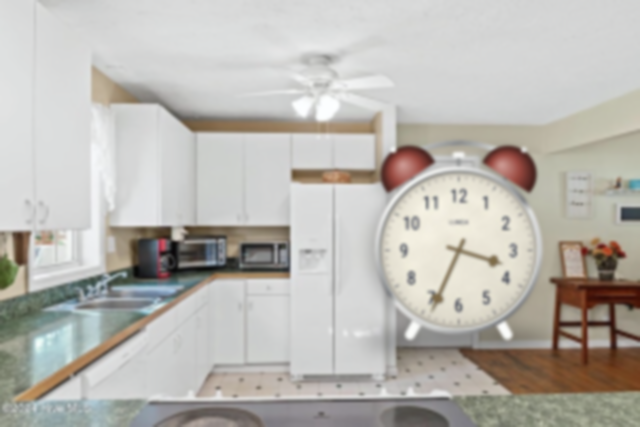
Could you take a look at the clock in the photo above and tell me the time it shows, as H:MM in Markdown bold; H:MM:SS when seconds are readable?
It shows **3:34**
